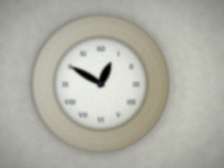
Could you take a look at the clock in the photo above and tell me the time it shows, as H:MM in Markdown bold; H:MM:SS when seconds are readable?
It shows **12:50**
